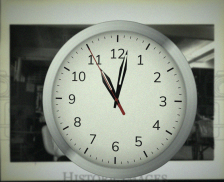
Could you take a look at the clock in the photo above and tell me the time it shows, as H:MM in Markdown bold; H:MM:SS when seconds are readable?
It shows **11:01:55**
